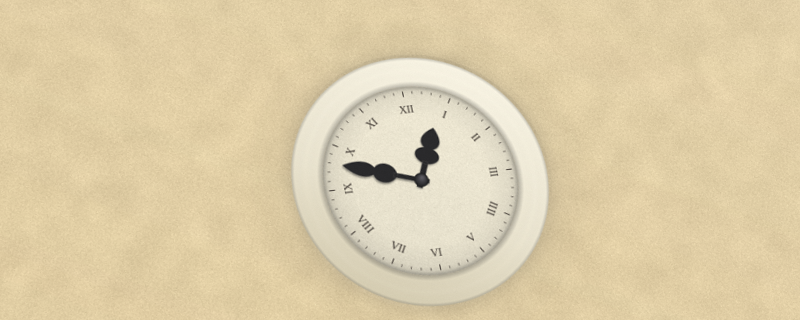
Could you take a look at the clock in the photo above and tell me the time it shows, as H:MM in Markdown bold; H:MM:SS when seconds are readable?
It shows **12:48**
